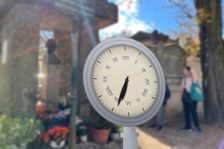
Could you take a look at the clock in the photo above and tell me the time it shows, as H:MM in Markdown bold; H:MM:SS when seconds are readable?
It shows **6:34**
